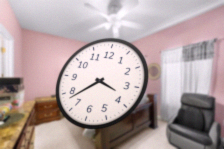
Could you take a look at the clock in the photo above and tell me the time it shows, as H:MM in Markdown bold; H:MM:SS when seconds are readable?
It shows **3:38**
